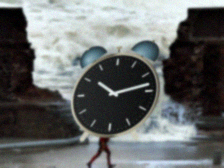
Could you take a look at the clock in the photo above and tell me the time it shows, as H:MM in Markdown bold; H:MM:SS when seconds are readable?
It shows **10:13**
